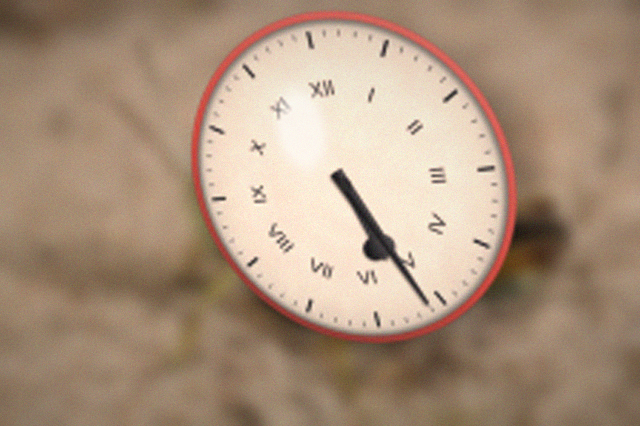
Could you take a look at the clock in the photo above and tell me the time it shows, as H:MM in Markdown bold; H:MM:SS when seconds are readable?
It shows **5:26**
